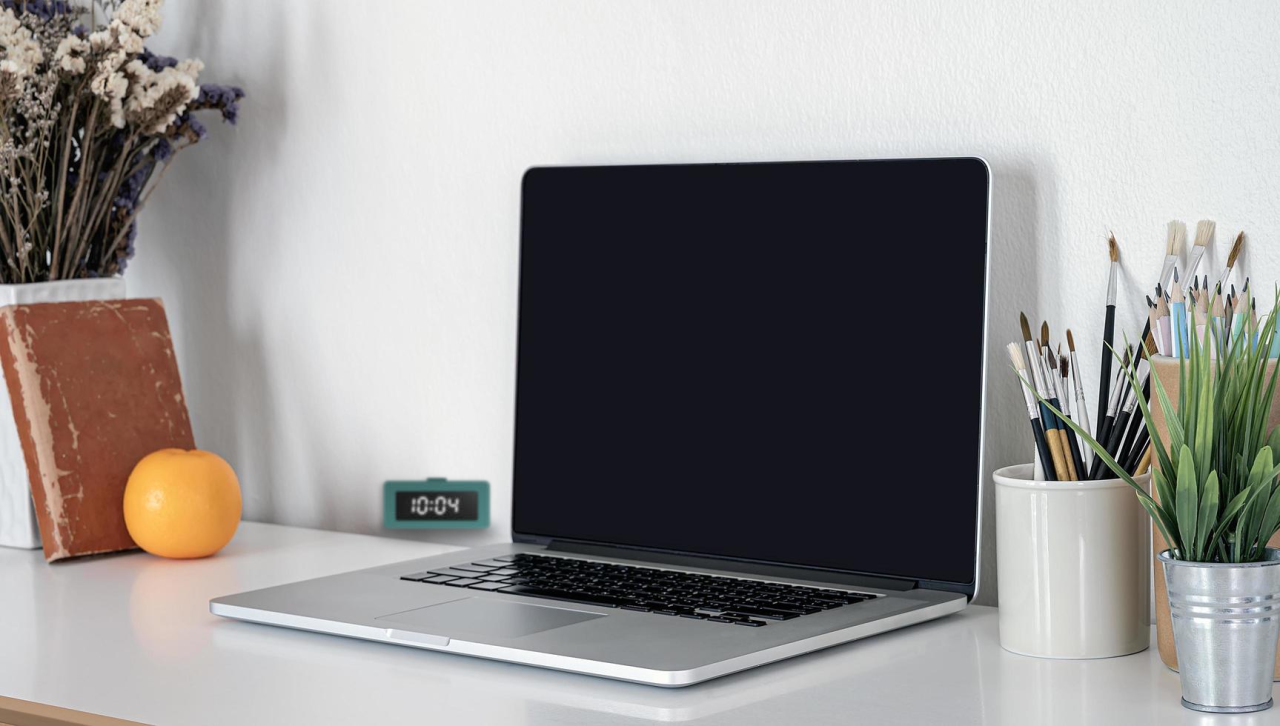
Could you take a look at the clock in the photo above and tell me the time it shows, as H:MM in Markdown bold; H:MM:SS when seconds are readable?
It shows **10:04**
